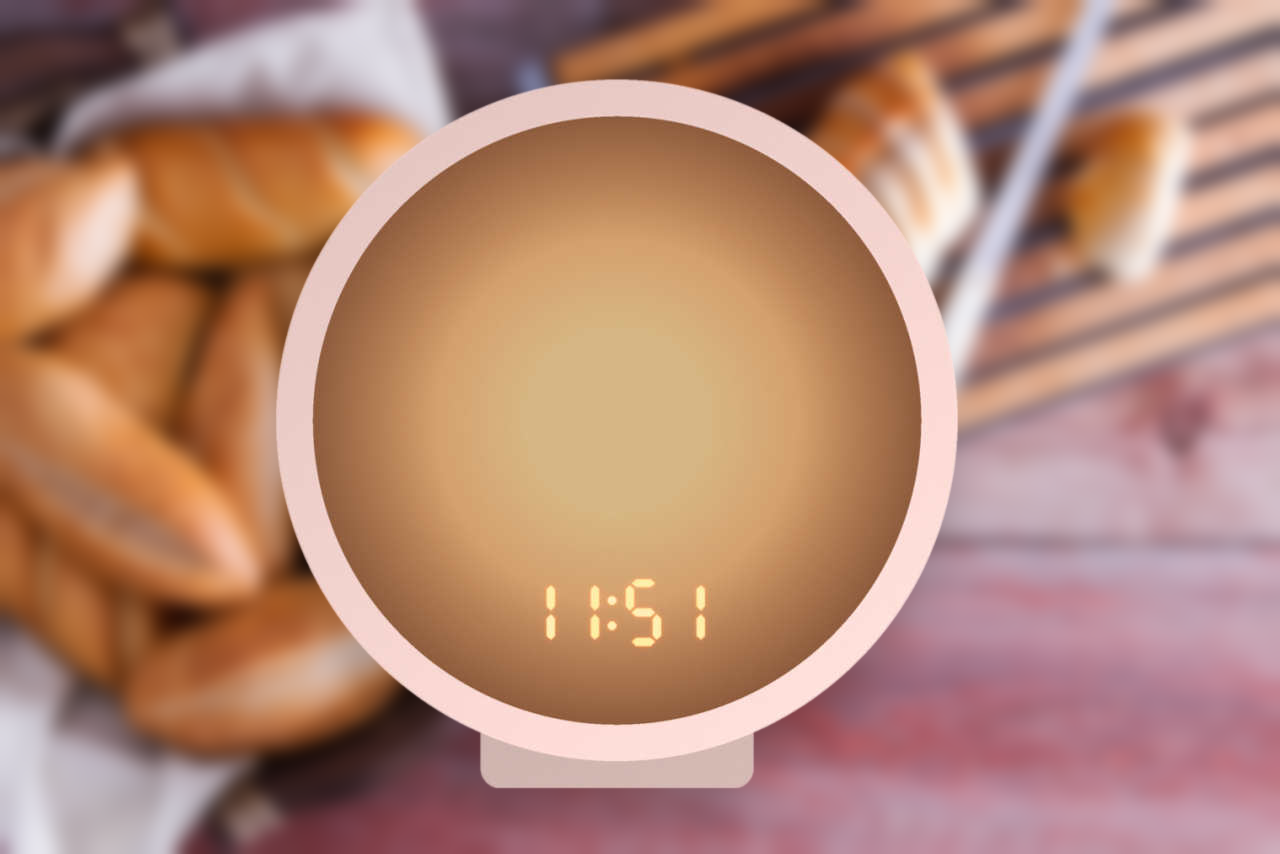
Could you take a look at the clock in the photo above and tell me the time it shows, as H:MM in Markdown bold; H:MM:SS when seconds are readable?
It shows **11:51**
